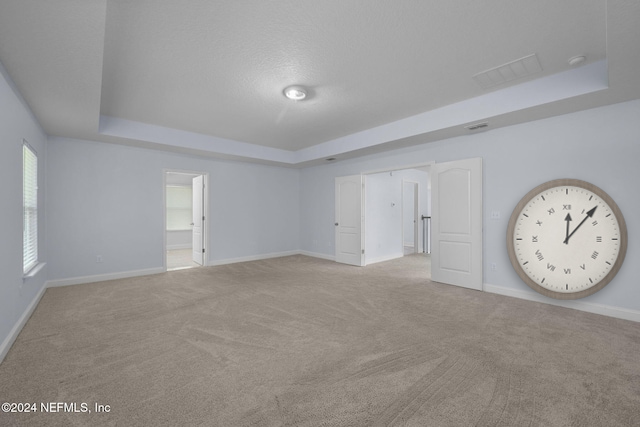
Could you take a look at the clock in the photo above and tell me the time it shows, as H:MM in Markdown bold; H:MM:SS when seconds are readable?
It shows **12:07**
